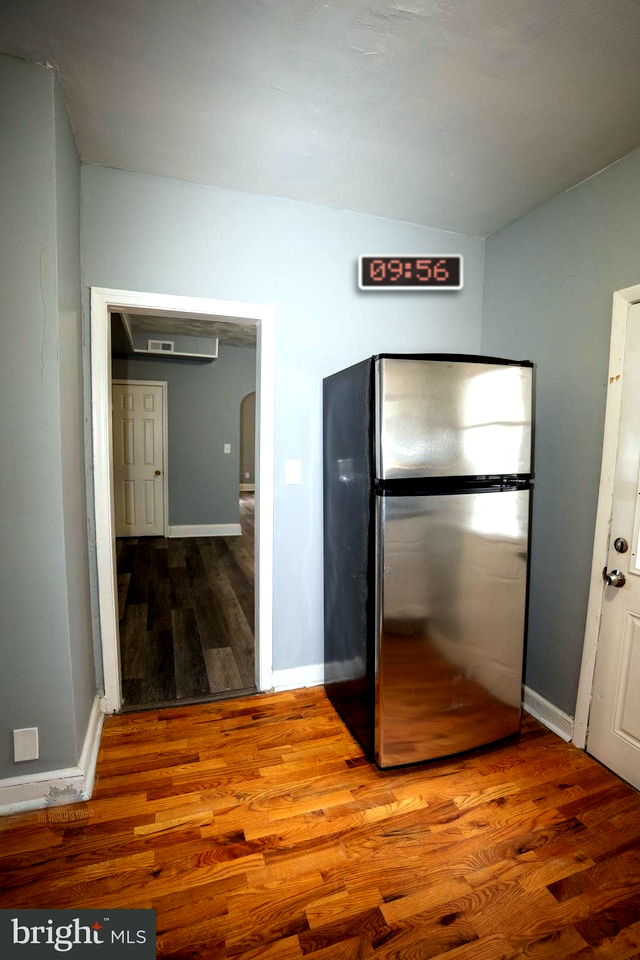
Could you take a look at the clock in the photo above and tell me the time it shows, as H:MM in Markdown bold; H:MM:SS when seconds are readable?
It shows **9:56**
